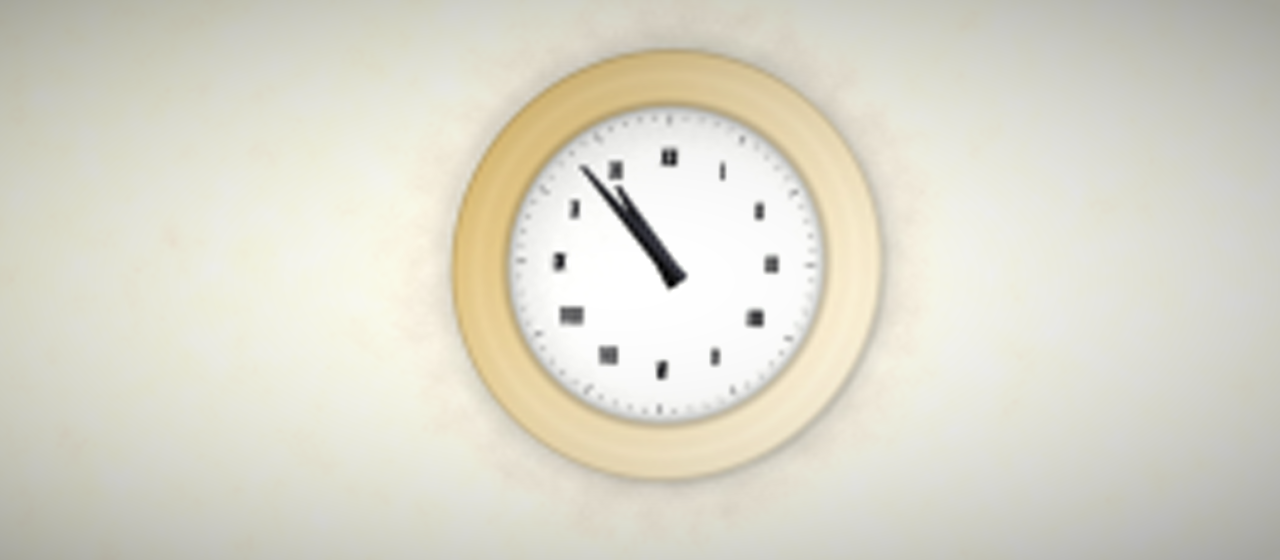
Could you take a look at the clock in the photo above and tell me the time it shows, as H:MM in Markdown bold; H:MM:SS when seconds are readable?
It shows **10:53**
